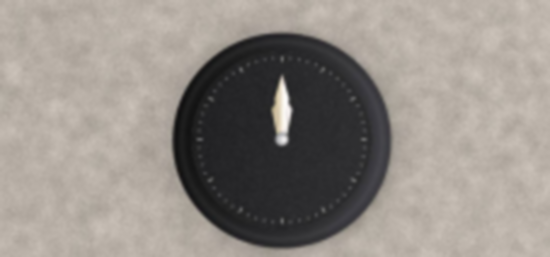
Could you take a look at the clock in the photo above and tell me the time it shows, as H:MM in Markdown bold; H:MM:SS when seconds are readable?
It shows **12:00**
